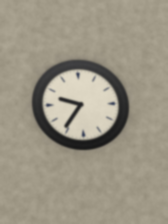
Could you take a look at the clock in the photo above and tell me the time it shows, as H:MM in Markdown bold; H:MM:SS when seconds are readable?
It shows **9:36**
